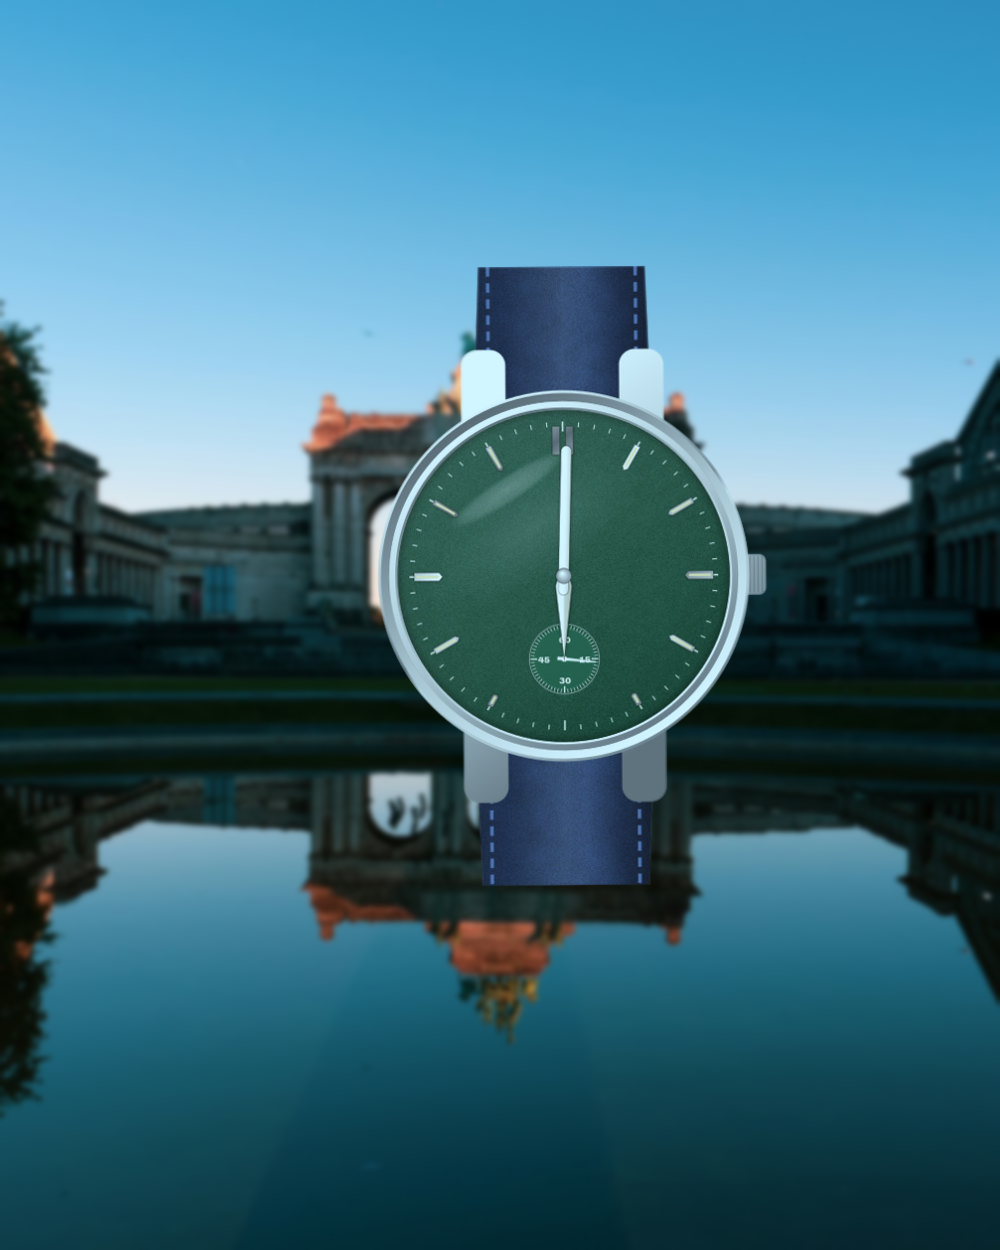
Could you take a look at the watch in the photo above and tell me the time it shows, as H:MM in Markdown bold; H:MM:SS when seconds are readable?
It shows **6:00:16**
